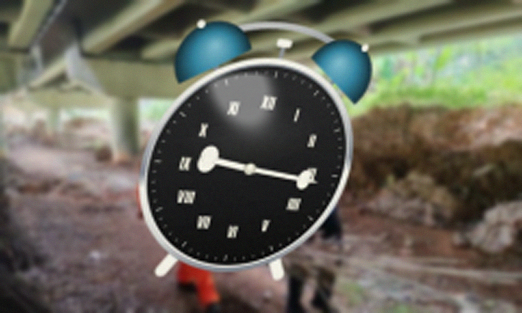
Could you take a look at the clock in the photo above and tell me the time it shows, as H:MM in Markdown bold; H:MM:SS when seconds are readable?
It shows **9:16**
